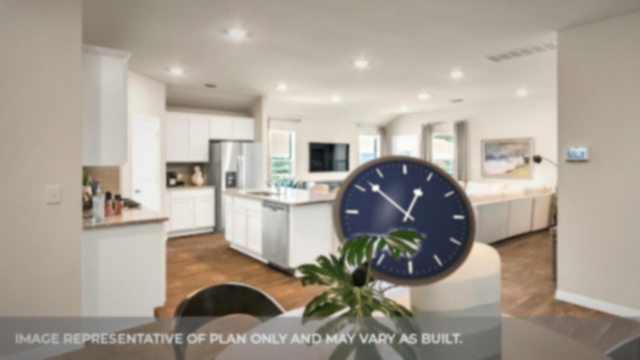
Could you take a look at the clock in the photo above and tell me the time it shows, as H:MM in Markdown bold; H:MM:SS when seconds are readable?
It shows **12:52**
